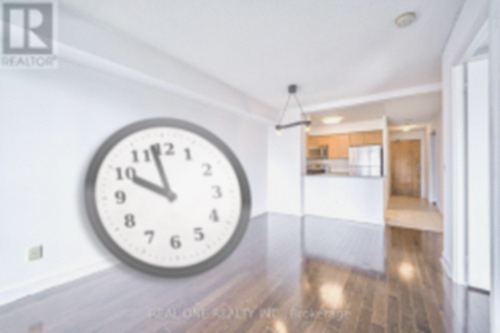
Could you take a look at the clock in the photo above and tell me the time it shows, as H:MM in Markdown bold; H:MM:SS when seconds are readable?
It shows **9:58**
